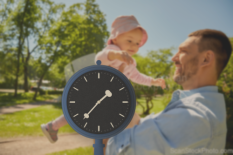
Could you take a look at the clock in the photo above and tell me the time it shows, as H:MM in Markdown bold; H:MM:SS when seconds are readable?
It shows **1:37**
